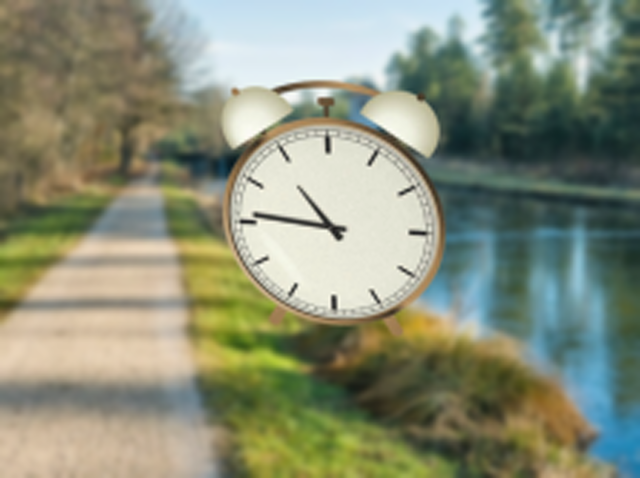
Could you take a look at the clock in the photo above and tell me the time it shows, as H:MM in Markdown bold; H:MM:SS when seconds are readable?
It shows **10:46**
